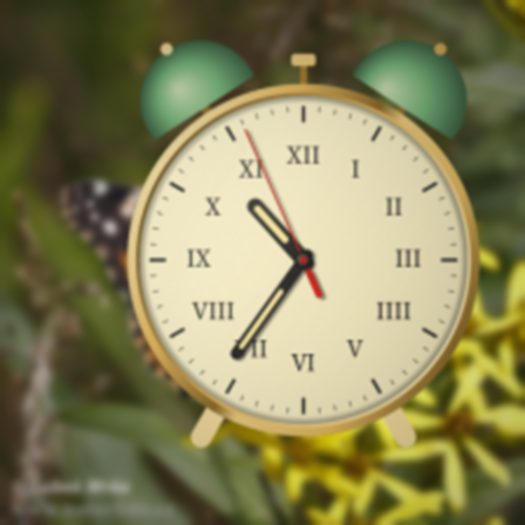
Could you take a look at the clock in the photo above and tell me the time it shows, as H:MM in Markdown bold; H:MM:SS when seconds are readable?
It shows **10:35:56**
